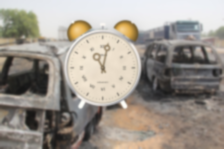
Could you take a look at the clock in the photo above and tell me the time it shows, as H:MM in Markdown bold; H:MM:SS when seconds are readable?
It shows **11:02**
